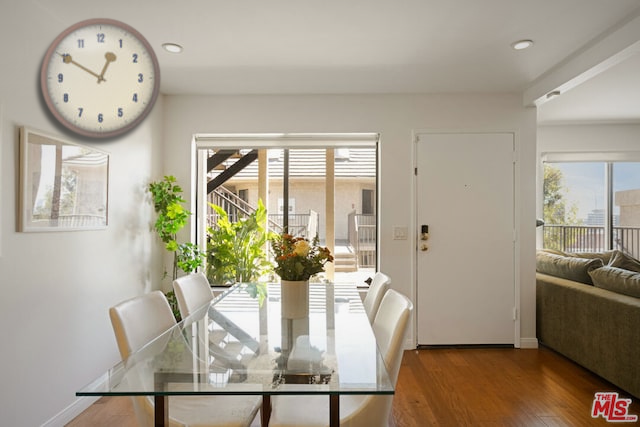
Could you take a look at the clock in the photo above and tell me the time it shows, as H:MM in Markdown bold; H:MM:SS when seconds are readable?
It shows **12:50**
